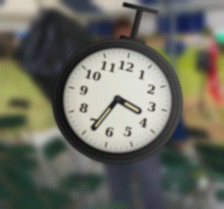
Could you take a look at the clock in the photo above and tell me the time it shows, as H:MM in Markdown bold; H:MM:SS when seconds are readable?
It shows **3:34**
